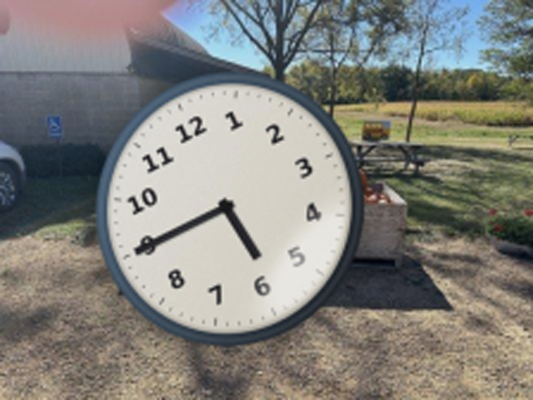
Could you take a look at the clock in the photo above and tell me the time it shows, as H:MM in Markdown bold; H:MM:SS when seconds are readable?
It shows **5:45**
